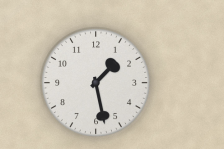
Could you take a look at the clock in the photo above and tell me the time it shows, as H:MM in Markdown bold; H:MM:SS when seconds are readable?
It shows **1:28**
